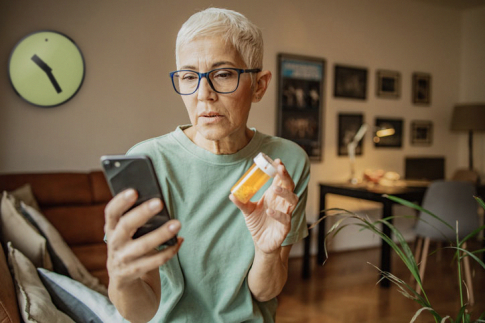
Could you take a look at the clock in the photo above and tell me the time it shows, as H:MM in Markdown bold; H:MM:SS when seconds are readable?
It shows **10:25**
